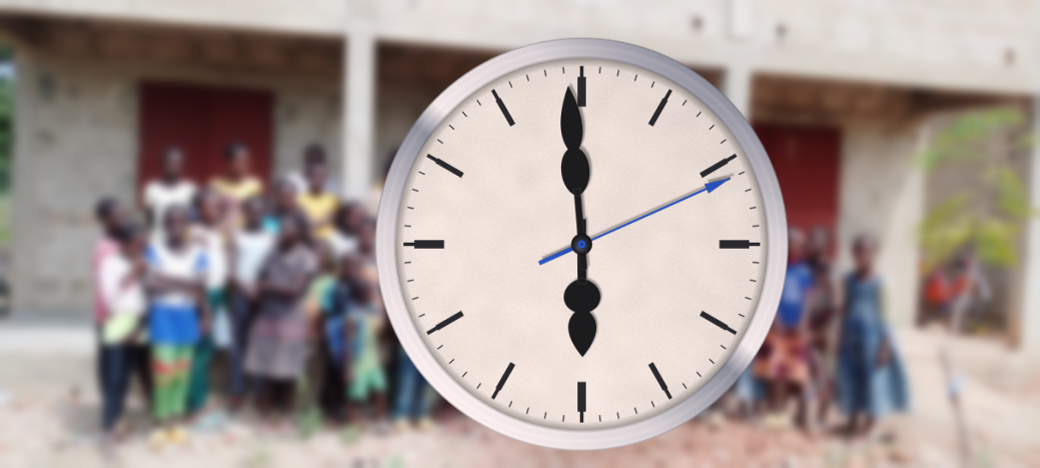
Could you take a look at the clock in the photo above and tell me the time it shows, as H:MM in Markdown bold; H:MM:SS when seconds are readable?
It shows **5:59:11**
